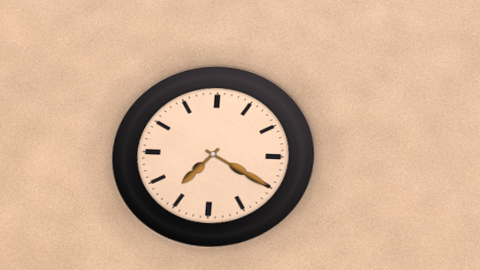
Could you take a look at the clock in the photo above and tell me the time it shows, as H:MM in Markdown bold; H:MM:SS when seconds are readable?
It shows **7:20**
